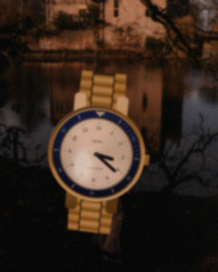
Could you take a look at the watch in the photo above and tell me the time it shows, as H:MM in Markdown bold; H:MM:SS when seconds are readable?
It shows **3:21**
